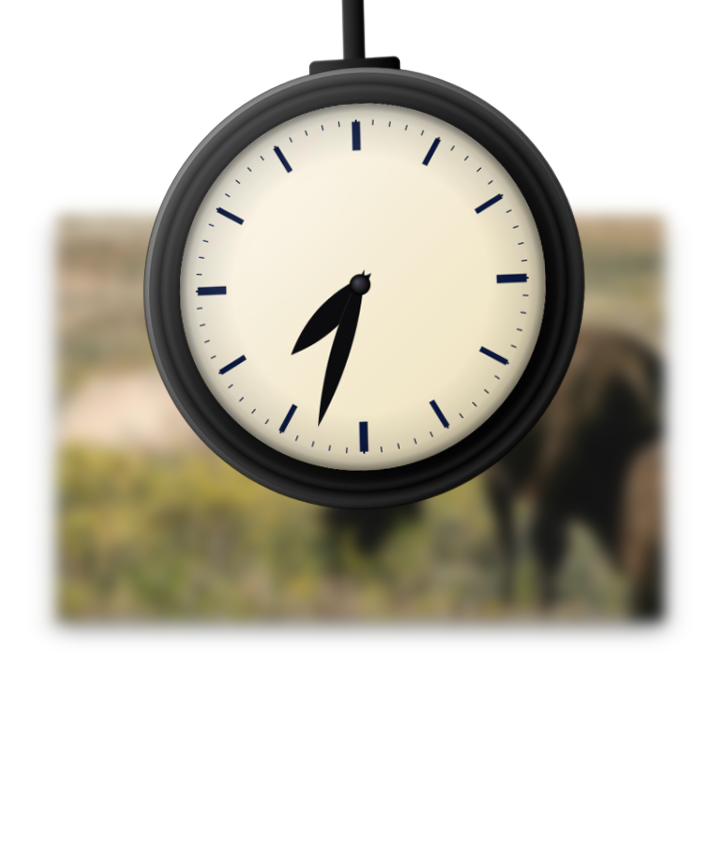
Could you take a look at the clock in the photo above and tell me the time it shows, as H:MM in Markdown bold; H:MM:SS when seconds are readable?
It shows **7:33**
